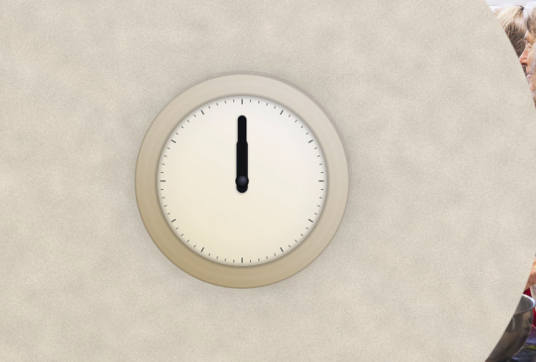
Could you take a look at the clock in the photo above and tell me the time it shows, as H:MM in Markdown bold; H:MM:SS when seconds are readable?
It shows **12:00**
